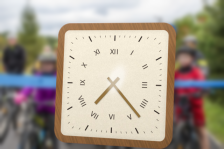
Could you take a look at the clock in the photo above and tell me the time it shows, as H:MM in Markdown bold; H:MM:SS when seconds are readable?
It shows **7:23**
